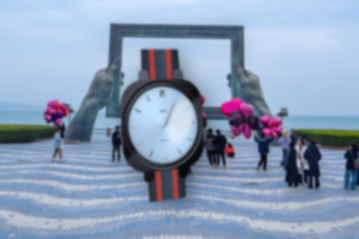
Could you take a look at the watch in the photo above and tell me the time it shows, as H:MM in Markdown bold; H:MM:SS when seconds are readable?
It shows **1:05**
